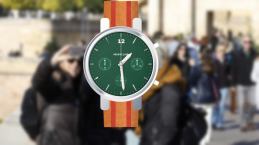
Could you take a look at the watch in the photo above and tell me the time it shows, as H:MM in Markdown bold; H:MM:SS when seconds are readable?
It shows **1:29**
